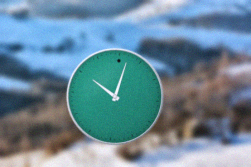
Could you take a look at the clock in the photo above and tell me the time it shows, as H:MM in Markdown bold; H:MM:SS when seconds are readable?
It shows **10:02**
